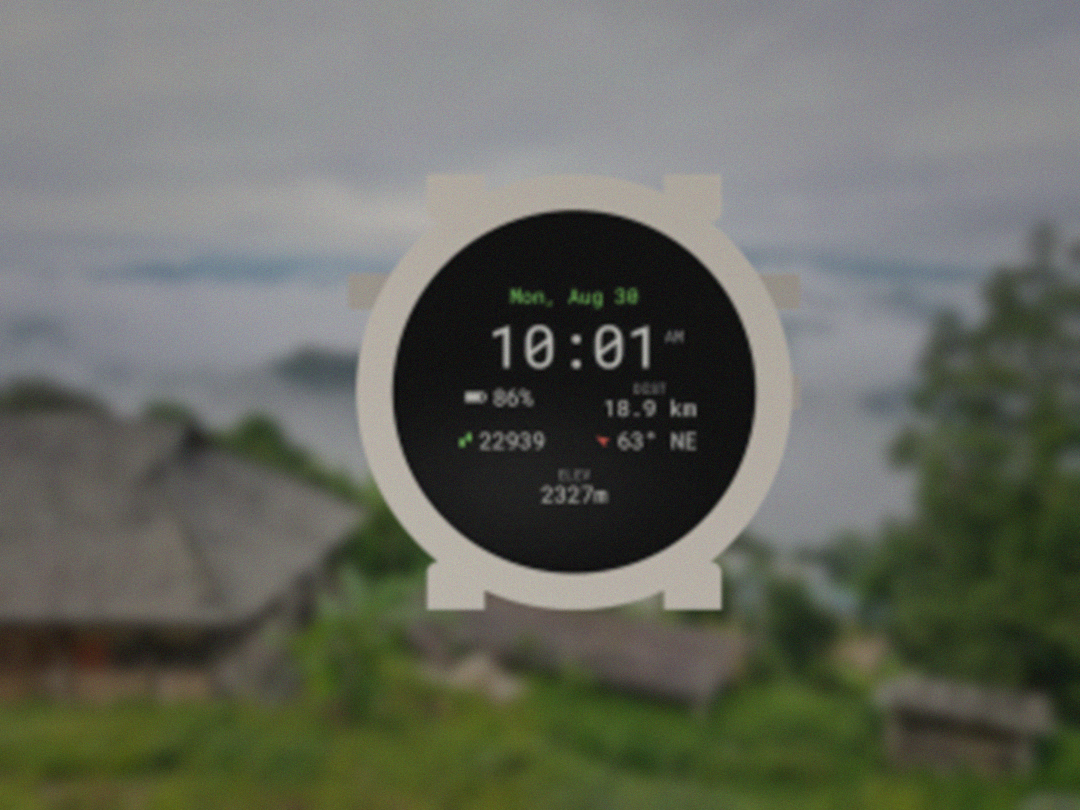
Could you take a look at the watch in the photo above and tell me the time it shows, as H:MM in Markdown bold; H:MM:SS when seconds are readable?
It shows **10:01**
